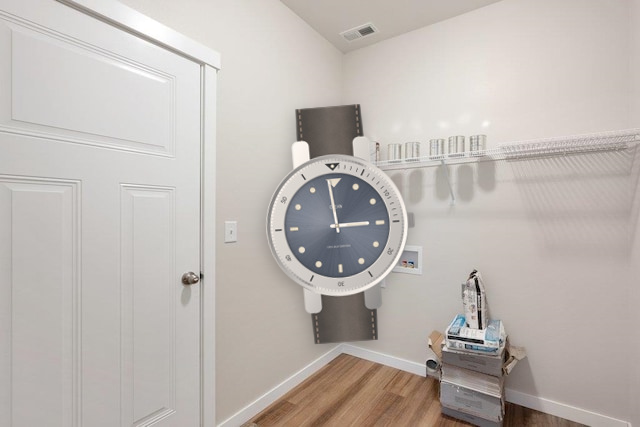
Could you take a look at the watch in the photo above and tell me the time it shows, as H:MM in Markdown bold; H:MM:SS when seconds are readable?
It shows **2:59**
